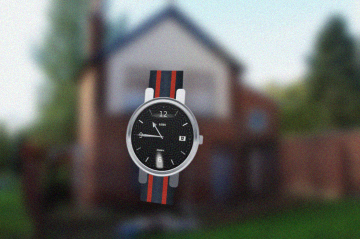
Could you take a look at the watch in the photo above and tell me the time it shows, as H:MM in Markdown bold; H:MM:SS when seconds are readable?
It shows **10:45**
